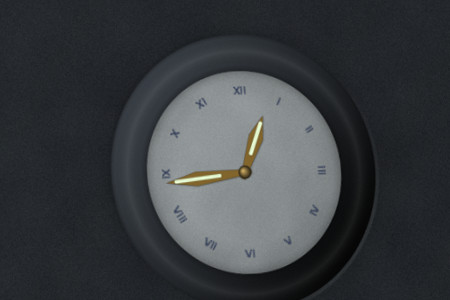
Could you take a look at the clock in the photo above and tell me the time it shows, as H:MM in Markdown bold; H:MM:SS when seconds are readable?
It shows **12:44**
